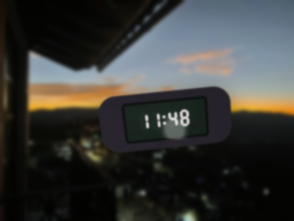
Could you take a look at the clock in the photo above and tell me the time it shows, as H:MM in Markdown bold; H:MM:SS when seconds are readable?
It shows **11:48**
